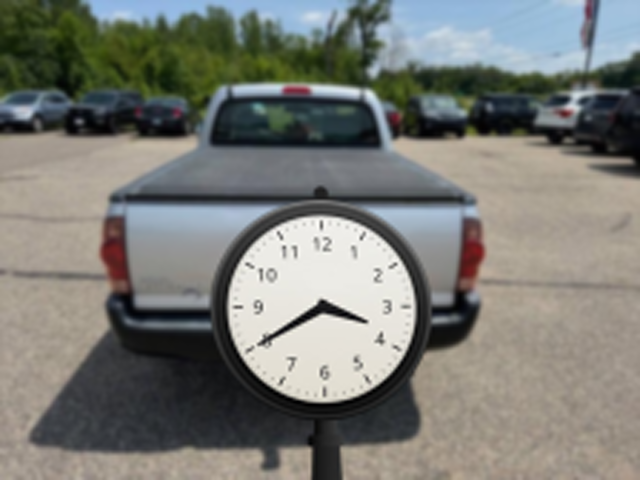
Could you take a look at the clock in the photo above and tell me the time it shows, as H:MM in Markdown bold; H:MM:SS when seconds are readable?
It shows **3:40**
